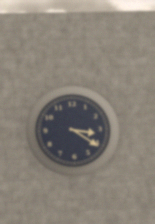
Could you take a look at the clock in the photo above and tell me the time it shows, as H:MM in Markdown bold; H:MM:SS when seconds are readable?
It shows **3:21**
